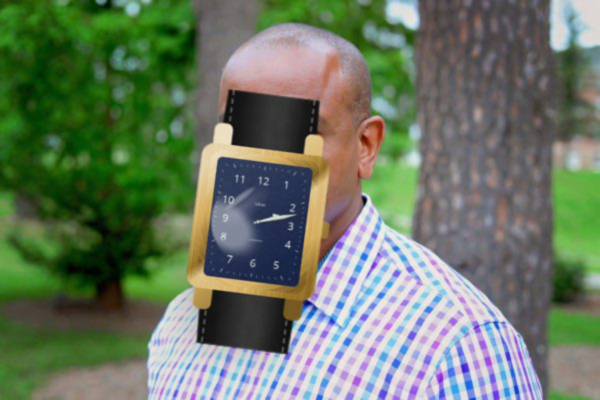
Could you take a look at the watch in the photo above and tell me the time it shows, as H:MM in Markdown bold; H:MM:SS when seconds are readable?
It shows **2:12**
